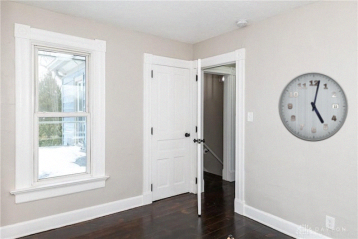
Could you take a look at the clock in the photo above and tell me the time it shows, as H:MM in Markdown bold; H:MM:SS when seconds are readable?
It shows **5:02**
